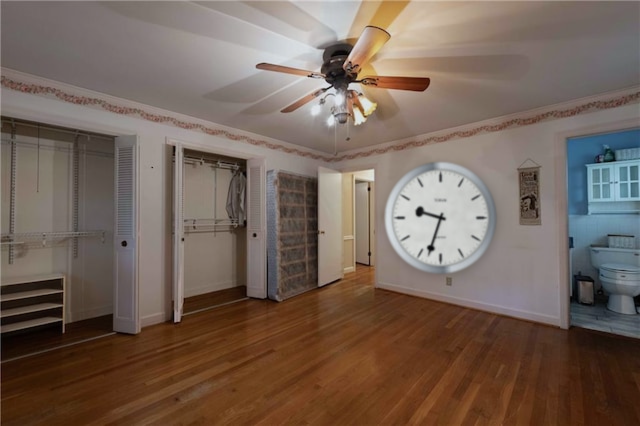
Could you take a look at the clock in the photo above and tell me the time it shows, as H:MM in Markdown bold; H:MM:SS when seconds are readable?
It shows **9:33**
